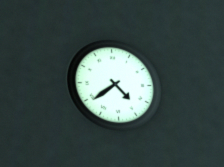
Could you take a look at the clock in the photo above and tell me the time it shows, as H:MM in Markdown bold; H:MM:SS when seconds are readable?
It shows **4:39**
